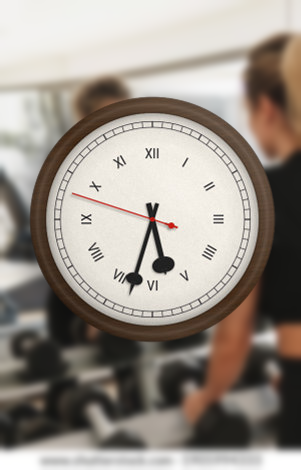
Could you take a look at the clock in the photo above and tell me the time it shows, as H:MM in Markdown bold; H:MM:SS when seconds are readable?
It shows **5:32:48**
